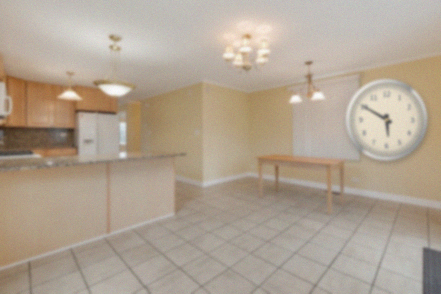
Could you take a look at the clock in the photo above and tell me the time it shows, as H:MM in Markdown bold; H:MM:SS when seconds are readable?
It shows **5:50**
